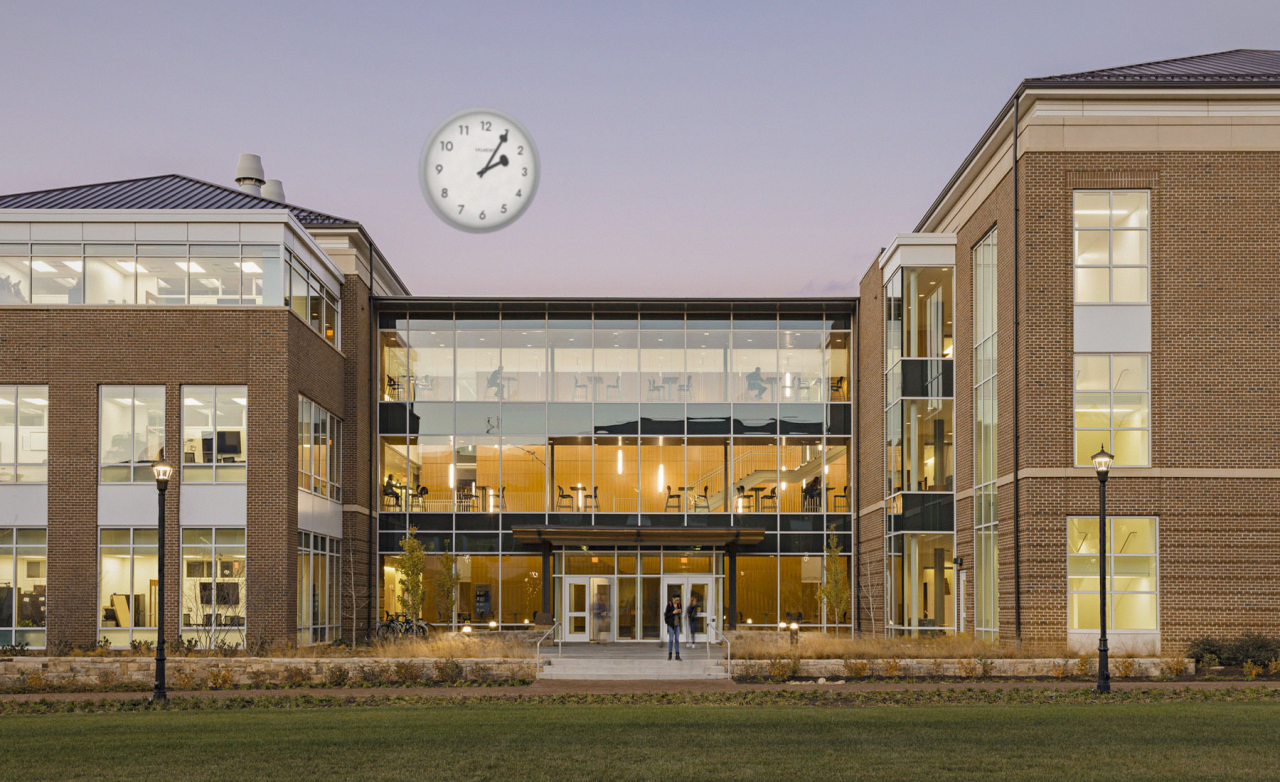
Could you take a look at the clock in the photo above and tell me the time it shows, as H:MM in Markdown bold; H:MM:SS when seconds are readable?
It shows **2:05**
